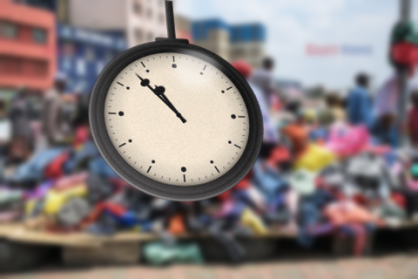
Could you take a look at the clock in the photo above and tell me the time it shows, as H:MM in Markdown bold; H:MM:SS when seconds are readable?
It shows **10:53**
